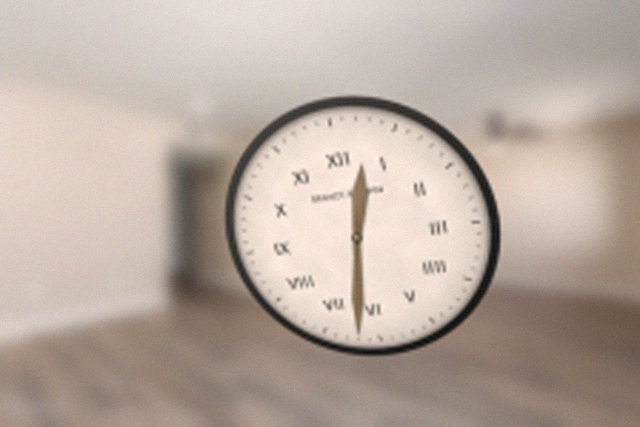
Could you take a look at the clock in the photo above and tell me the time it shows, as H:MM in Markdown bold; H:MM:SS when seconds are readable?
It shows **12:32**
